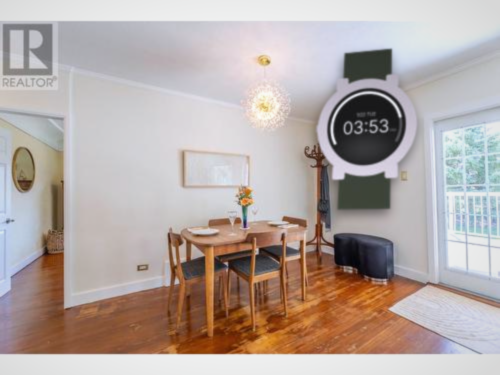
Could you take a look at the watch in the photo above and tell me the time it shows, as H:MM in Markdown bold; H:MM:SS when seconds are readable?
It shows **3:53**
